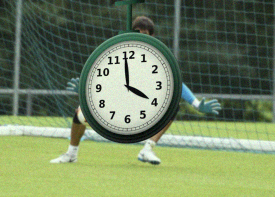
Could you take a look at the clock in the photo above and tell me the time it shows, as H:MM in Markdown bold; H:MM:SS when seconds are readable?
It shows **3:59**
